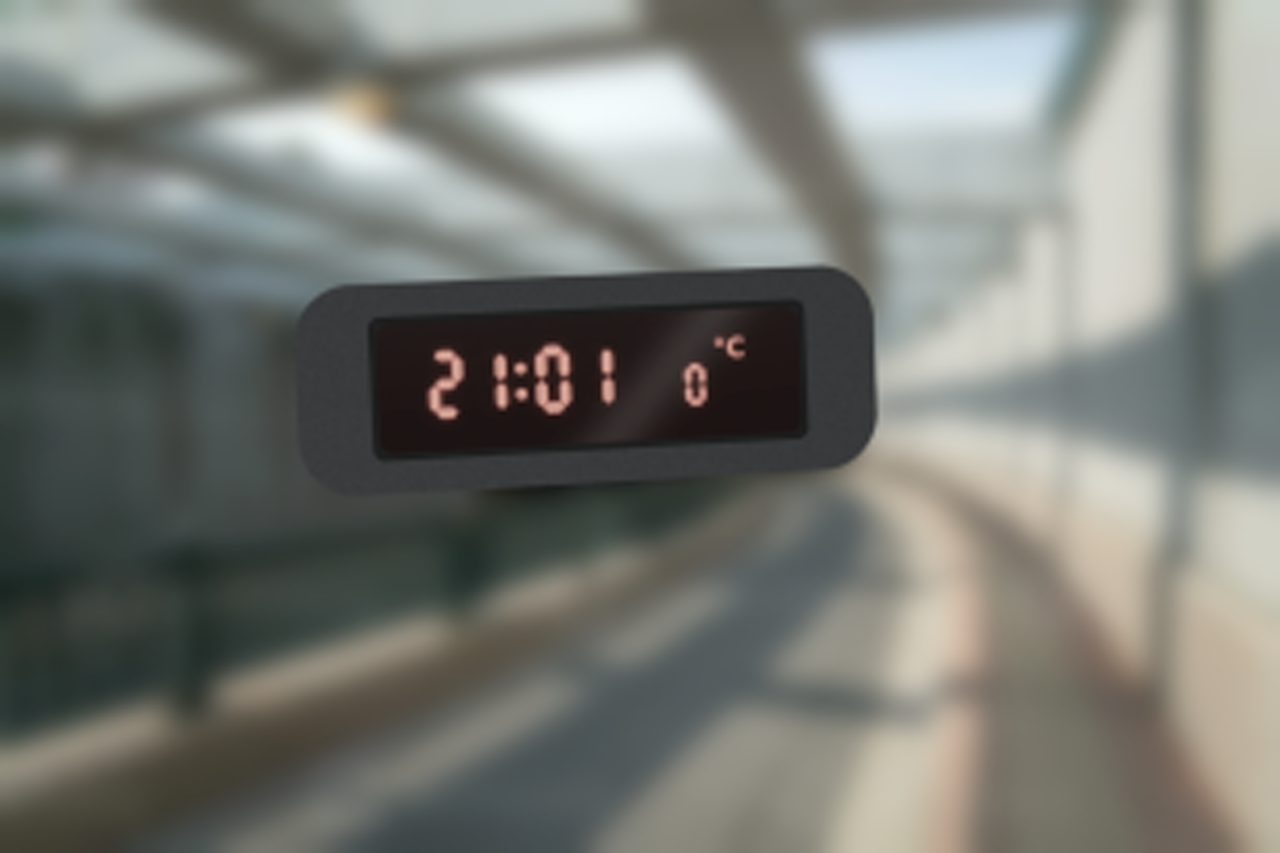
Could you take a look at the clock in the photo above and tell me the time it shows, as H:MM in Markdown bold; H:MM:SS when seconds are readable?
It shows **21:01**
